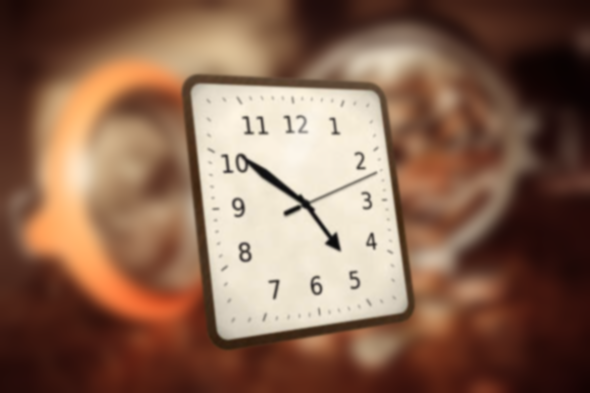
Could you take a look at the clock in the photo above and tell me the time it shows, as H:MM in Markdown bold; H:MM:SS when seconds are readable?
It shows **4:51:12**
